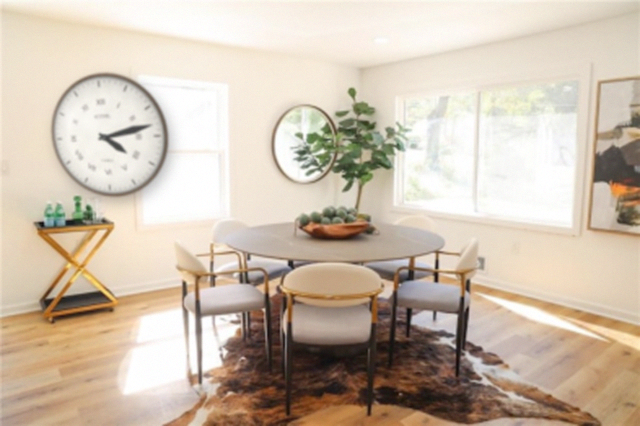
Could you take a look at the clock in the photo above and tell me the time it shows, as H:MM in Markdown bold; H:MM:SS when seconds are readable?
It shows **4:13**
